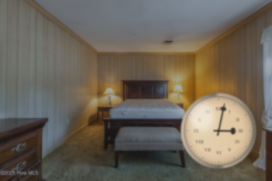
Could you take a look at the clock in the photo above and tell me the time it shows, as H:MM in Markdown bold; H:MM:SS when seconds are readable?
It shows **3:02**
